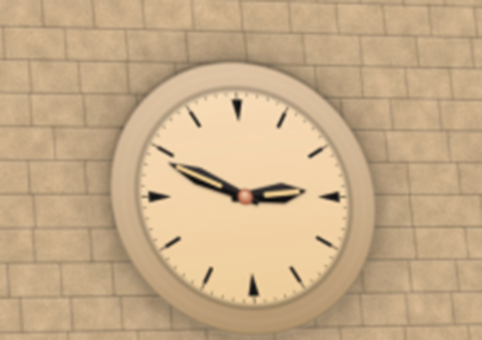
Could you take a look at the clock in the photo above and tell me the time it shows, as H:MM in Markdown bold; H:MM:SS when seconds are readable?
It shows **2:49**
